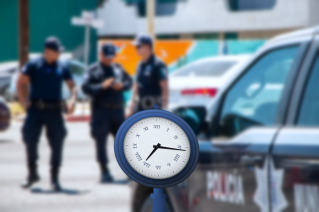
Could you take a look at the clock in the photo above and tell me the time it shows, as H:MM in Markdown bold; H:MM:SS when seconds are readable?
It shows **7:16**
